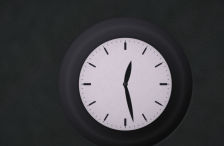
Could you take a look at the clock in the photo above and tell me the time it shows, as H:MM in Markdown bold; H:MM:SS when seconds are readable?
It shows **12:28**
